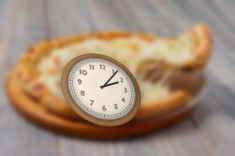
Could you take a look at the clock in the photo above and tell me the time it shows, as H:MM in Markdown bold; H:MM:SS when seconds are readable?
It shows **2:06**
